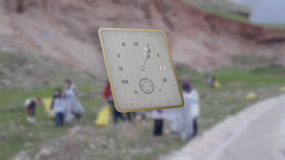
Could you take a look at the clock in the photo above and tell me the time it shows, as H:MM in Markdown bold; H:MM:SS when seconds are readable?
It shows **1:05**
